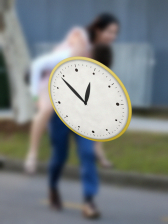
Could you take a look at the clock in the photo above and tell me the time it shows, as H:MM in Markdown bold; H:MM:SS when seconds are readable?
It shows **12:54**
